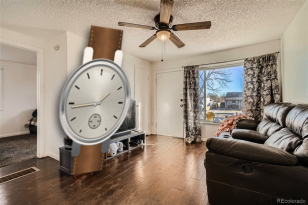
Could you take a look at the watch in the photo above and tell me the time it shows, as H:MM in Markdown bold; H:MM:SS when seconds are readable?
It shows **1:44**
